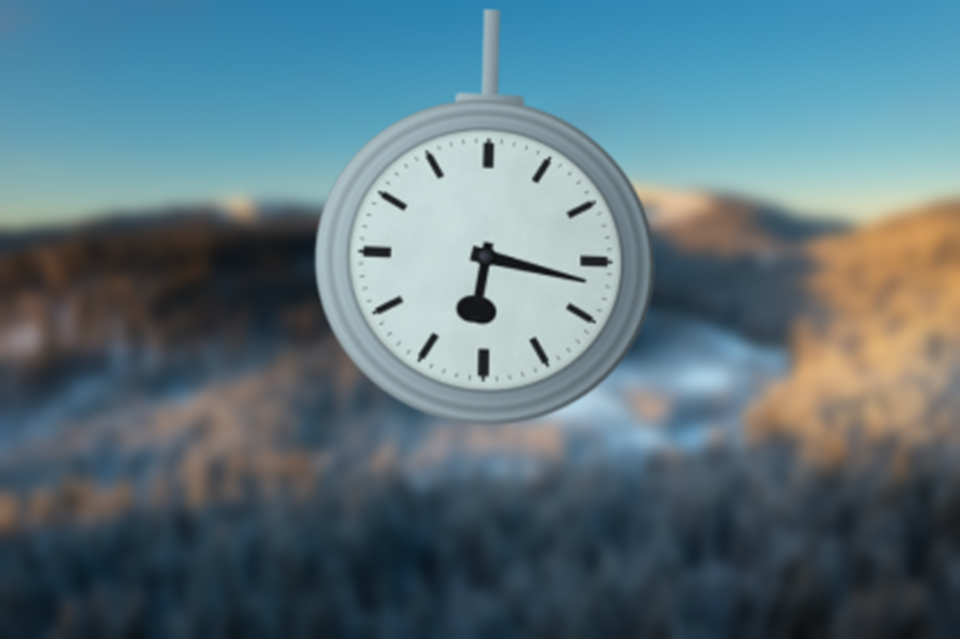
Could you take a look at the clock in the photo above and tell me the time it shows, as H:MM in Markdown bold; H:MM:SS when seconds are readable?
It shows **6:17**
